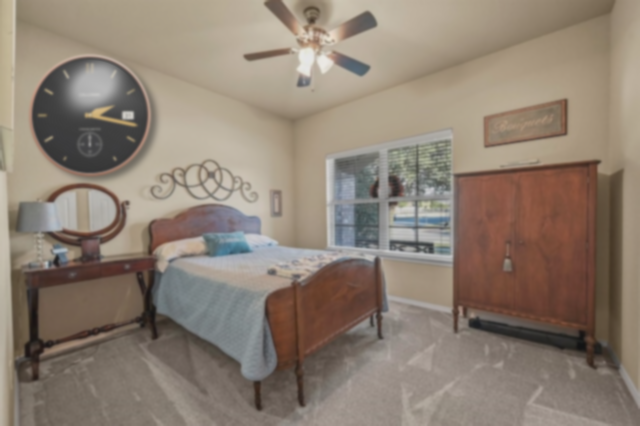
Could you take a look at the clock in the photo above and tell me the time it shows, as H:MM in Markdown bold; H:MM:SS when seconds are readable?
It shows **2:17**
